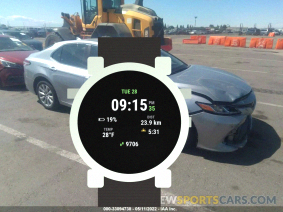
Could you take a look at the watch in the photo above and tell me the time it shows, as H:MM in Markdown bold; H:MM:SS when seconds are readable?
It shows **9:15**
